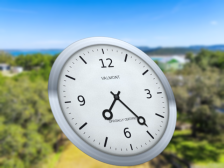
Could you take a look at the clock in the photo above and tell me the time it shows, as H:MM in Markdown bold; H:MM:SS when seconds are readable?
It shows **7:24**
